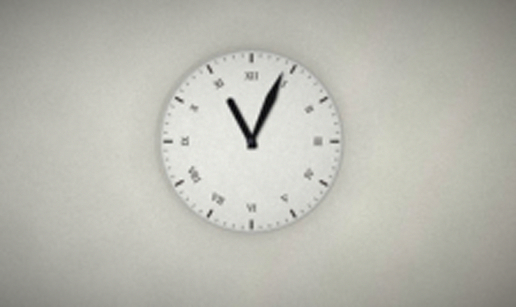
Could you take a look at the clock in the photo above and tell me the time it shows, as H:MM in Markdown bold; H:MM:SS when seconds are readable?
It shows **11:04**
